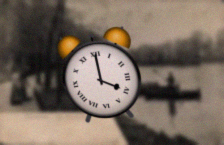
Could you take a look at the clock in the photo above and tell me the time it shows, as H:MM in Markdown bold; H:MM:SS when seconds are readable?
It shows **4:00**
